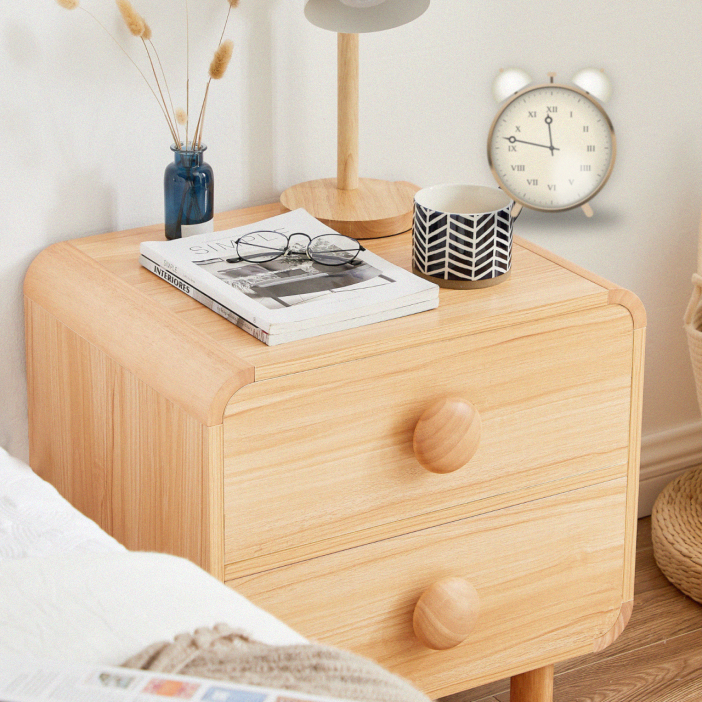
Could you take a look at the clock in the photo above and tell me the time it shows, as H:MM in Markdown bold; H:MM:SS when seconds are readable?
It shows **11:47**
